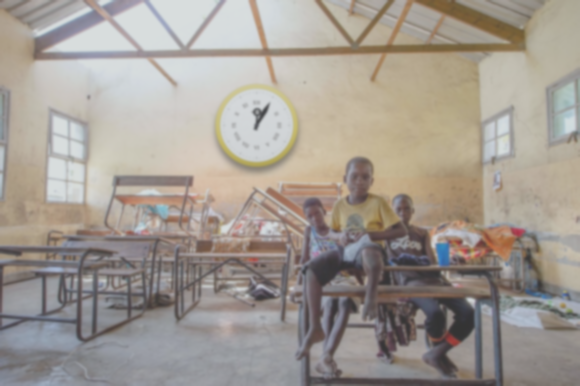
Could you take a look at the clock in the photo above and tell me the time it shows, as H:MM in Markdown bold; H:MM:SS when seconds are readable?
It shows **12:05**
